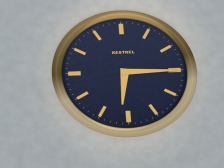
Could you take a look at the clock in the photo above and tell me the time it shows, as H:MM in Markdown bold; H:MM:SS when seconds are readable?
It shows **6:15**
